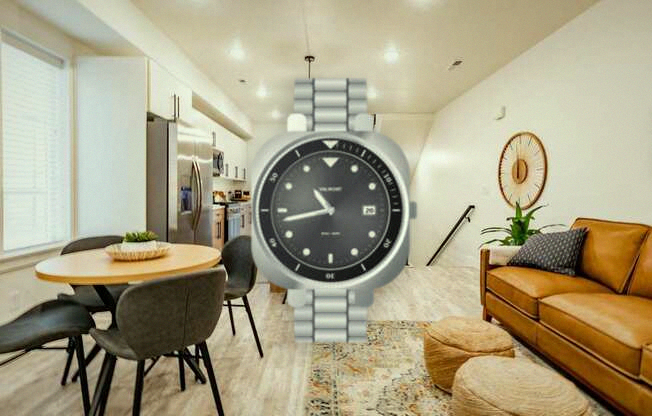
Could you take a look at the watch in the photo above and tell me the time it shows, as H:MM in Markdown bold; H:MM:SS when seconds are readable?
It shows **10:43**
